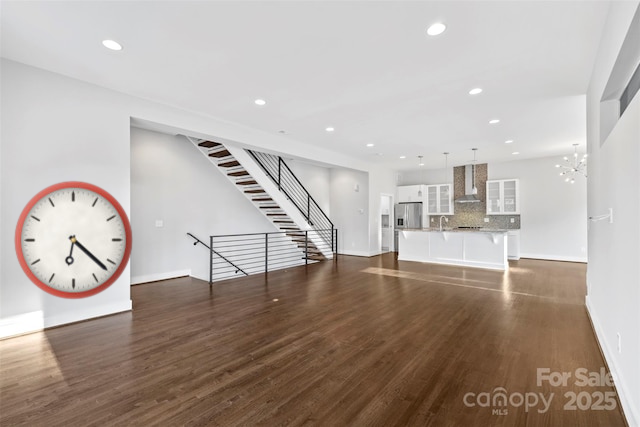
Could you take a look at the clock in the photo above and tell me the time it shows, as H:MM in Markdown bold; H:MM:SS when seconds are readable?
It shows **6:22**
